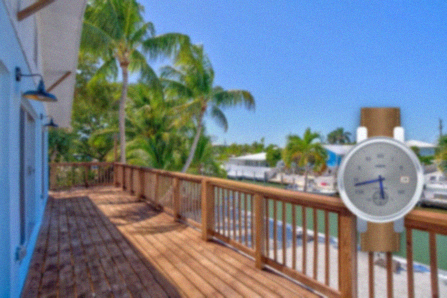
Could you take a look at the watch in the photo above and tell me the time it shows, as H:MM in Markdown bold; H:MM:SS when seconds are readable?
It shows **5:43**
